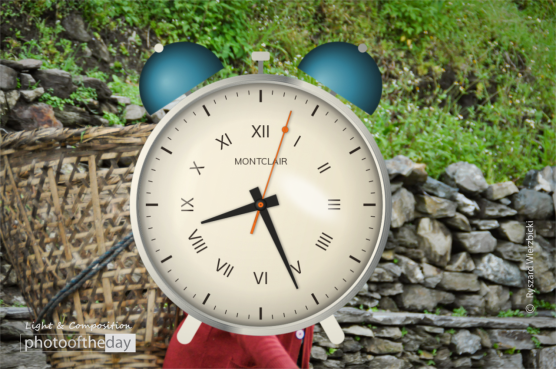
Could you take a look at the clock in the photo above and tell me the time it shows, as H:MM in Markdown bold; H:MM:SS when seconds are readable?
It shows **8:26:03**
